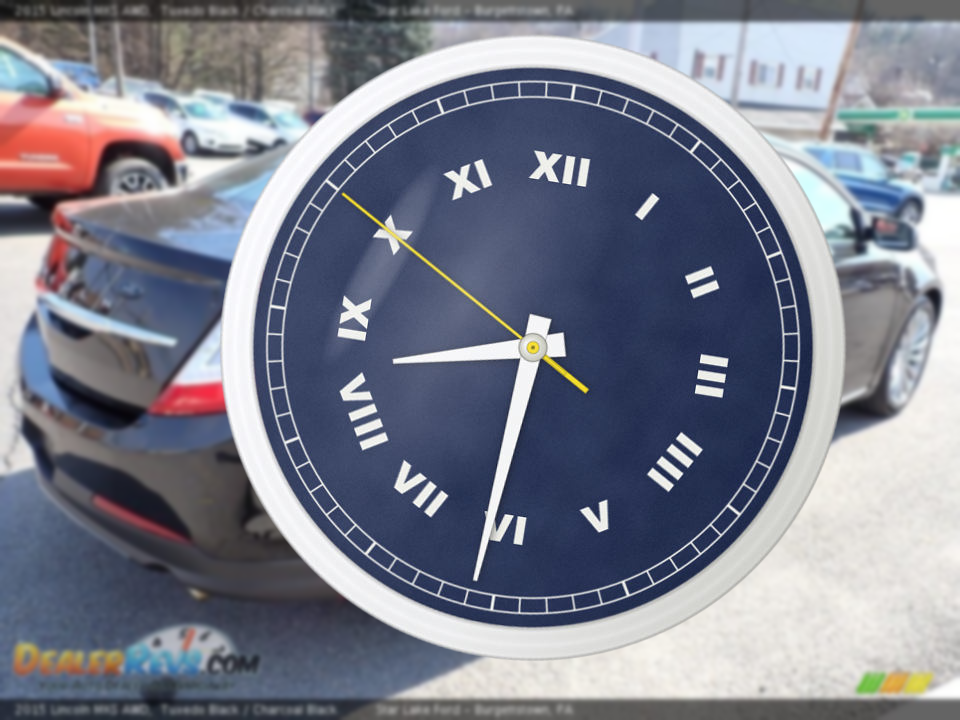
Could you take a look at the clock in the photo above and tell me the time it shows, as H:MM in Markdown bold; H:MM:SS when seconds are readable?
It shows **8:30:50**
